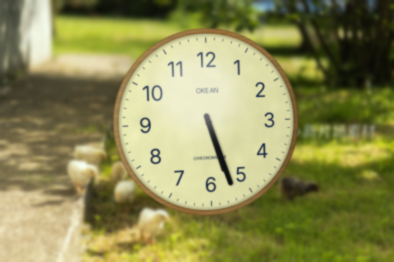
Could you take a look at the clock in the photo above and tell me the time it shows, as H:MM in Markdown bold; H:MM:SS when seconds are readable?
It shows **5:27**
